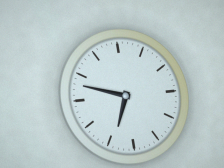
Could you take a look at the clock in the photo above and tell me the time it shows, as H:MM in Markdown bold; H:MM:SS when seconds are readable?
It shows **6:48**
